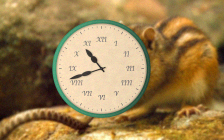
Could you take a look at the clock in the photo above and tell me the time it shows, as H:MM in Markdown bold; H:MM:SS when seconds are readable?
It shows **10:42**
